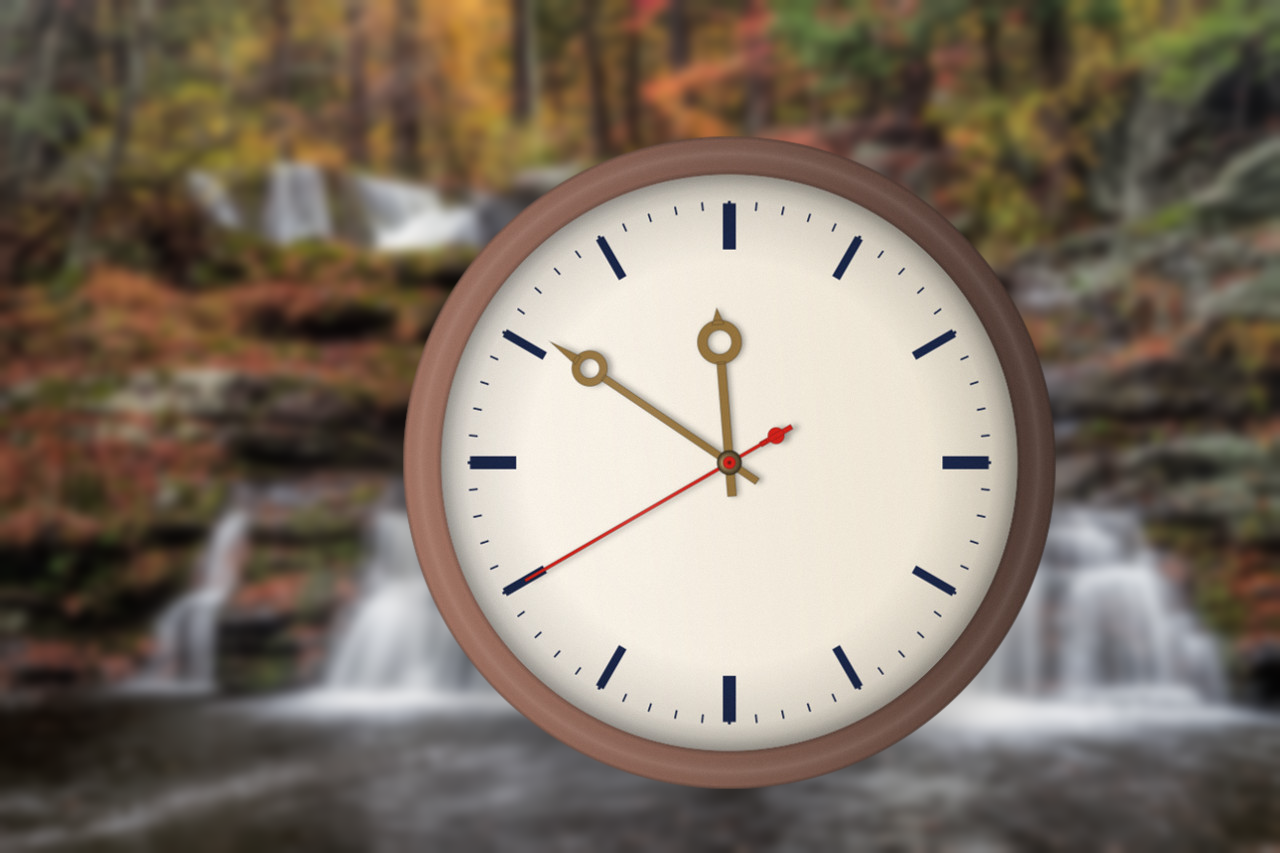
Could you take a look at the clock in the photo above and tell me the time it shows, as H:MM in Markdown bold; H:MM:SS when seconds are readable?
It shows **11:50:40**
